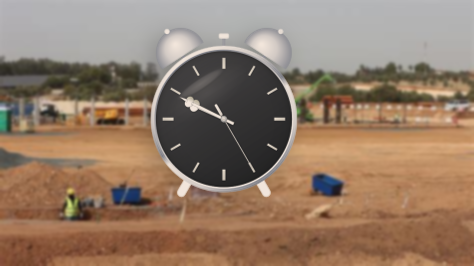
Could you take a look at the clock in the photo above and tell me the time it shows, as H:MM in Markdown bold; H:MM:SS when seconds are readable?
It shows **9:49:25**
